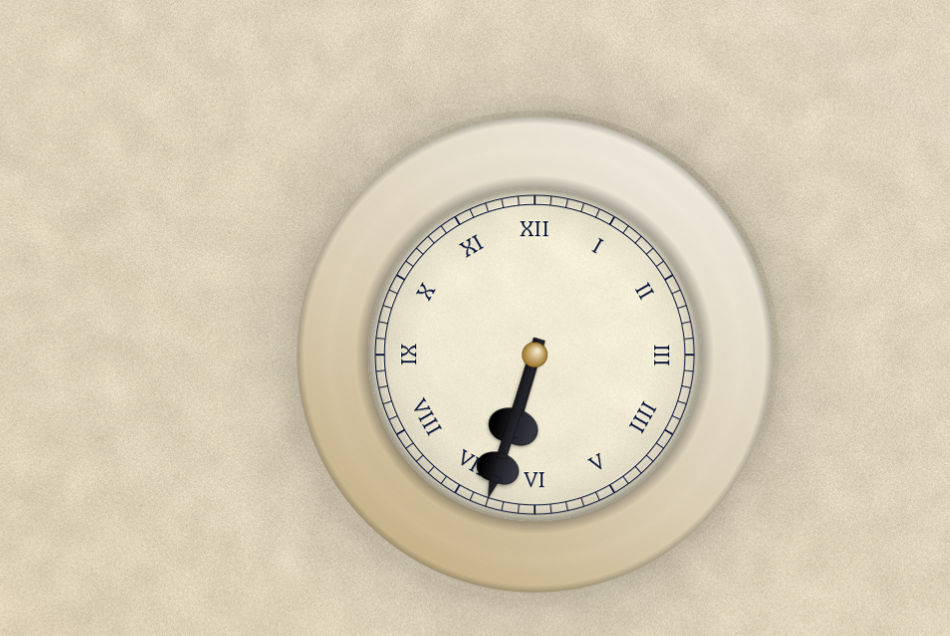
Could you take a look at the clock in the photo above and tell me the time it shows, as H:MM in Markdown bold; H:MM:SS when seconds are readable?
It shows **6:33**
